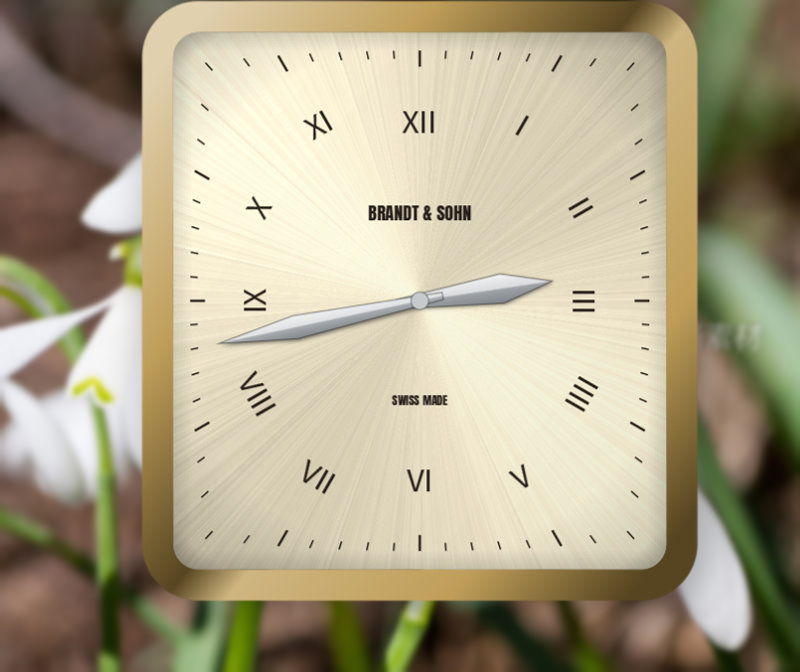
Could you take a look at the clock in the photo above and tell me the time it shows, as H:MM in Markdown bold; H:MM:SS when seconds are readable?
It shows **2:43**
